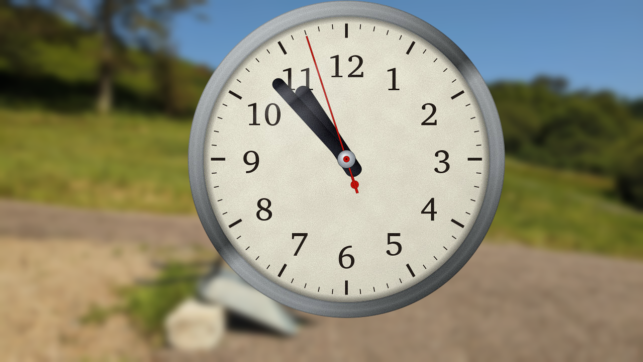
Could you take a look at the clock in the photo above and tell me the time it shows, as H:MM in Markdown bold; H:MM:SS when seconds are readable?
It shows **10:52:57**
